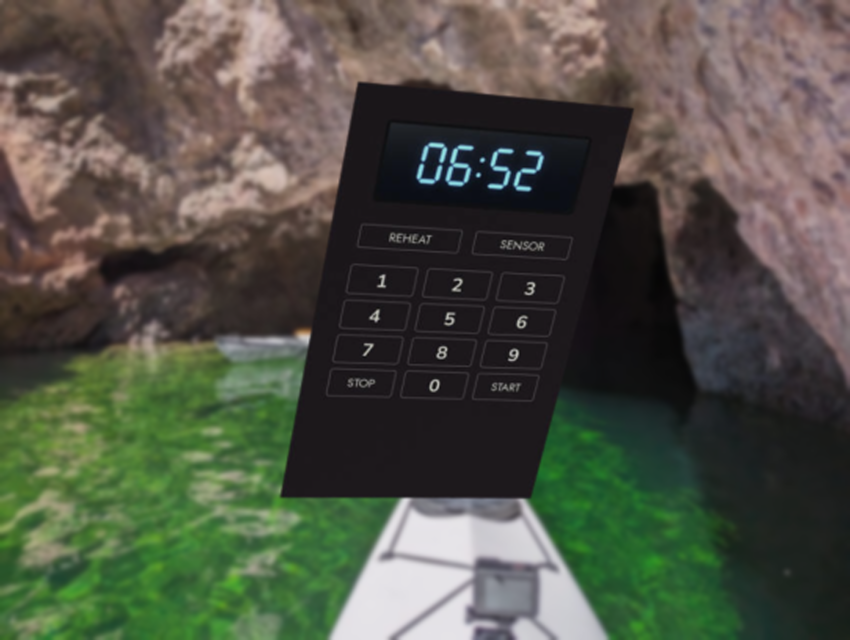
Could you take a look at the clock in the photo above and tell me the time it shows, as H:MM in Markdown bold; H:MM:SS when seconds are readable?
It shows **6:52**
